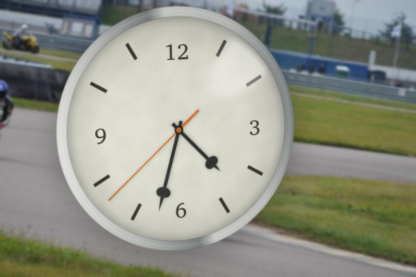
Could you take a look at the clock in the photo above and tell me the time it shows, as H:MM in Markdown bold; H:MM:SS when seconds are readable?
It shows **4:32:38**
